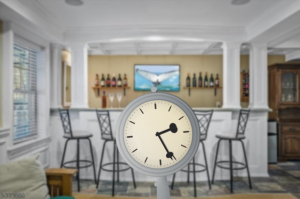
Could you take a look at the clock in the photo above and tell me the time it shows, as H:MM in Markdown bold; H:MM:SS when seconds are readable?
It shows **2:26**
